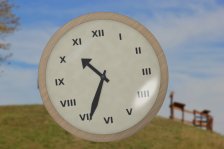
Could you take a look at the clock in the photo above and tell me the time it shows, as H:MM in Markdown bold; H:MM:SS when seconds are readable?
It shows **10:34**
